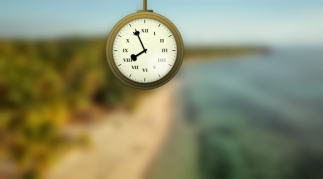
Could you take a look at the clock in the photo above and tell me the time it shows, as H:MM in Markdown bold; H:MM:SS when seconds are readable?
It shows **7:56**
